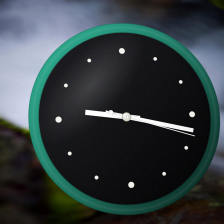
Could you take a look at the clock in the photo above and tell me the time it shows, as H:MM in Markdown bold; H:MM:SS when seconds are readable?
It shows **9:17:18**
